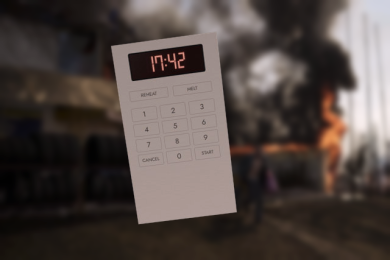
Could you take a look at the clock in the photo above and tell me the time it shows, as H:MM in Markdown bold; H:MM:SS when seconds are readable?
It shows **17:42**
